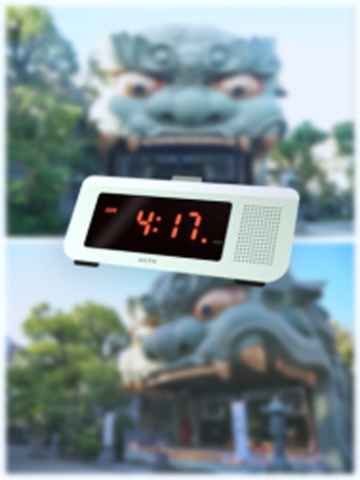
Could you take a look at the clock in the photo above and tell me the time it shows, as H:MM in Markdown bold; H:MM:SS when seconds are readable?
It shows **4:17**
